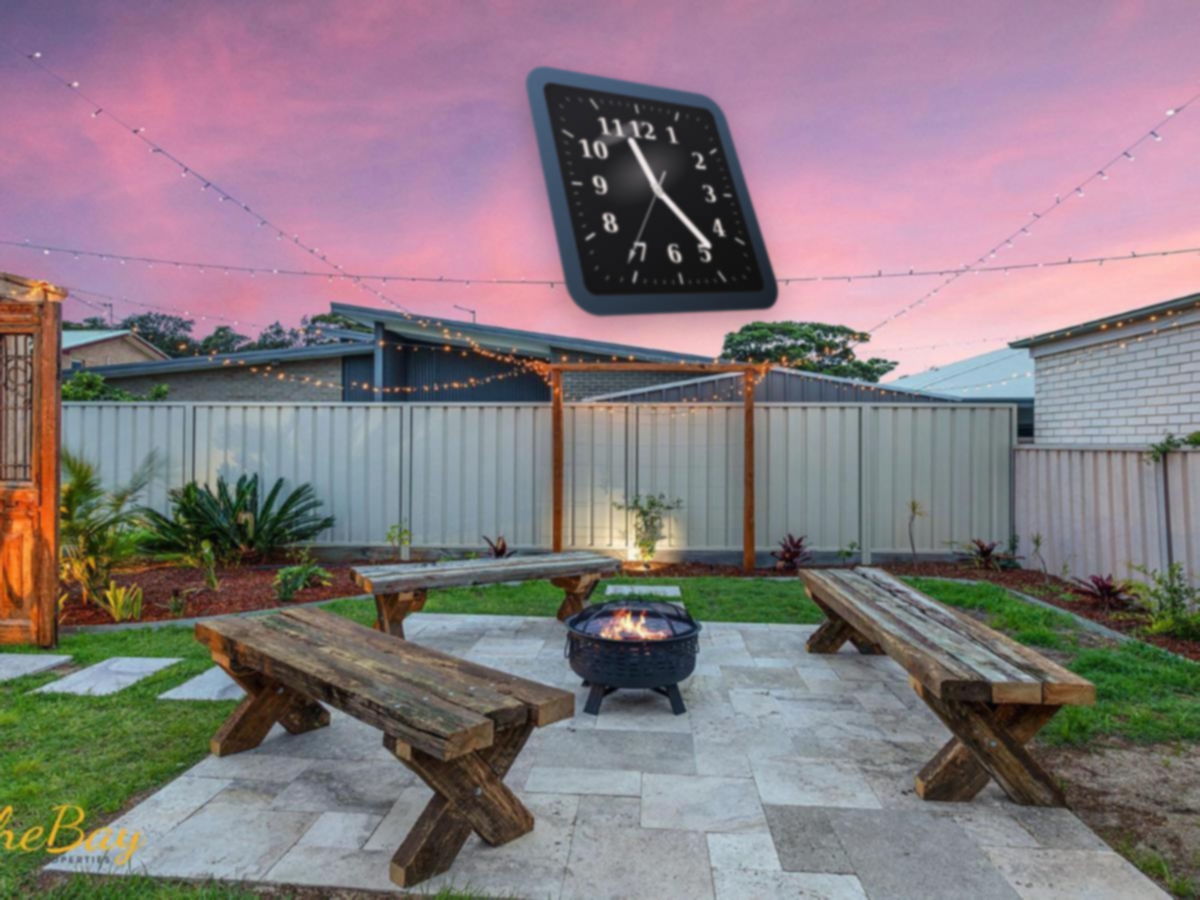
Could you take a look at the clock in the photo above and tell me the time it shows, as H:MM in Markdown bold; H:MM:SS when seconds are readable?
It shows **11:23:36**
